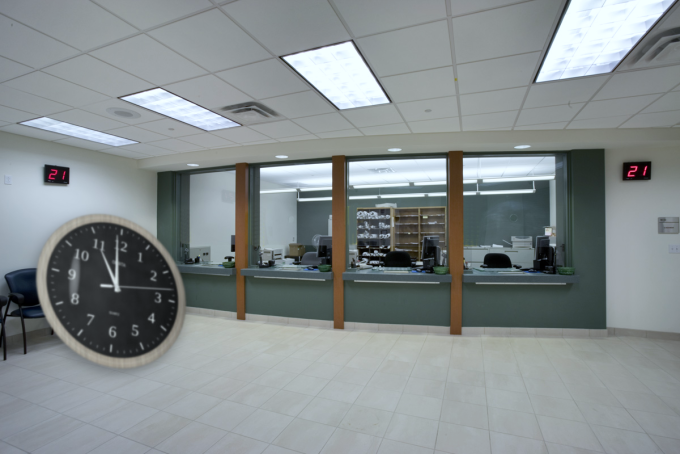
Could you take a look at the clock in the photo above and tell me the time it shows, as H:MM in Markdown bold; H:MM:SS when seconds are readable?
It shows **10:59:13**
